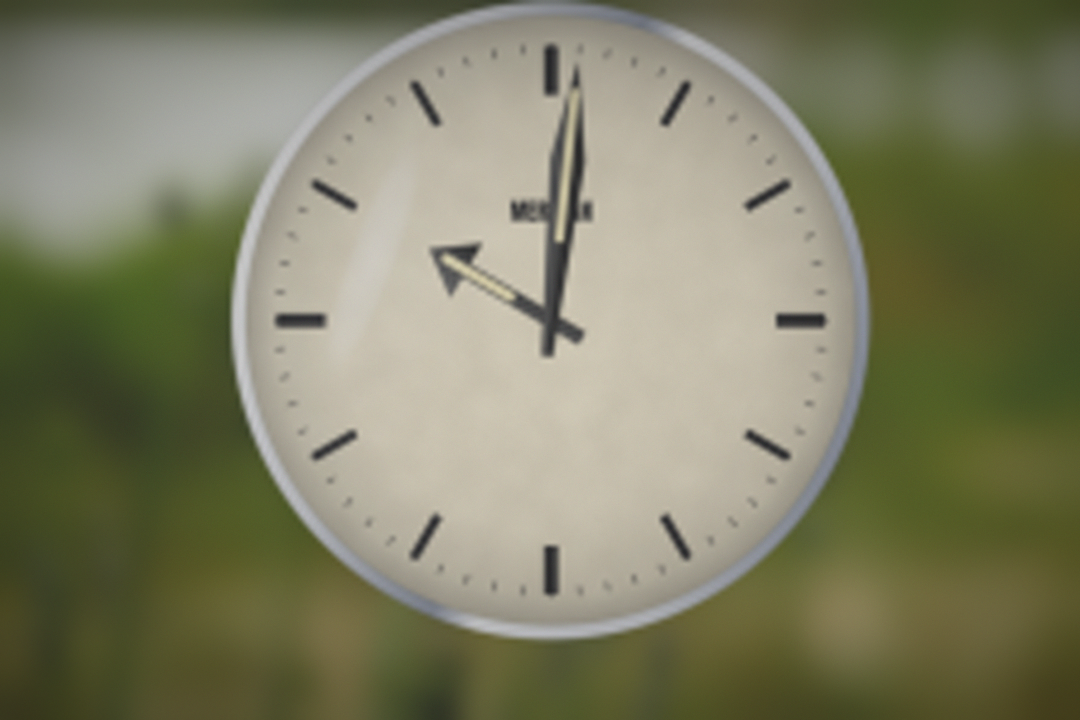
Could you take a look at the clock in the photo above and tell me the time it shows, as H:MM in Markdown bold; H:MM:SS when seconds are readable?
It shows **10:01**
